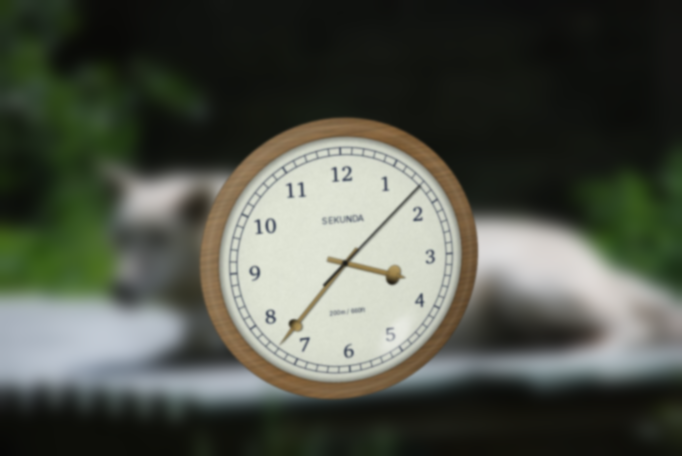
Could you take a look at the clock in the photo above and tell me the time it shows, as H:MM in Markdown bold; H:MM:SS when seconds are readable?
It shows **3:37:08**
